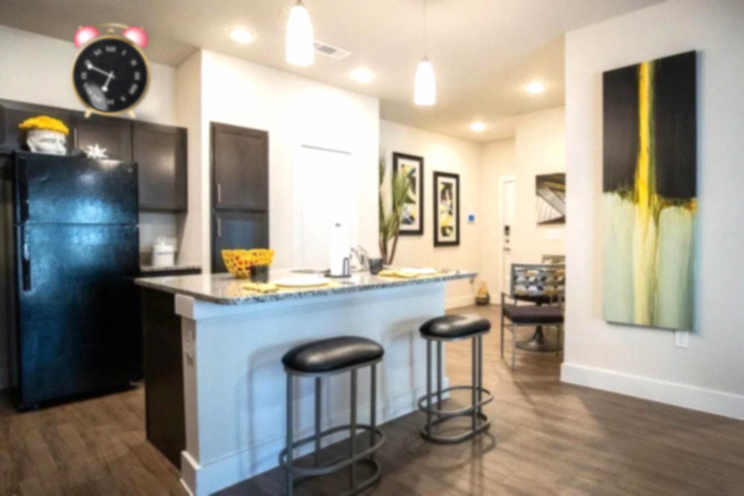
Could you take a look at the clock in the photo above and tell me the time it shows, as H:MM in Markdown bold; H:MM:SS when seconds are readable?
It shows **6:49**
